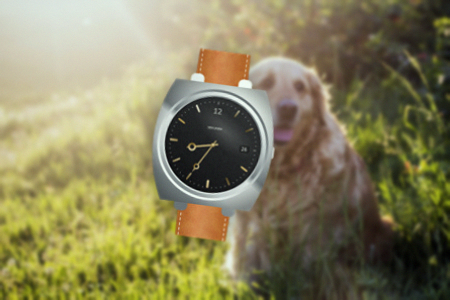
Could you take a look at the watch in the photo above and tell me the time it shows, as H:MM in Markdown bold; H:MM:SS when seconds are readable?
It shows **8:35**
